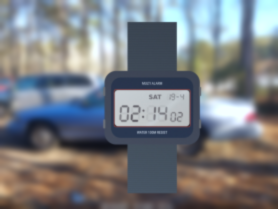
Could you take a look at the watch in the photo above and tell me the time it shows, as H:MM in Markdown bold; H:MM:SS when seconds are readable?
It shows **2:14:02**
